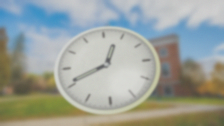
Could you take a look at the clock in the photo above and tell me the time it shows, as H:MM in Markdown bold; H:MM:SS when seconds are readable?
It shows **12:41**
